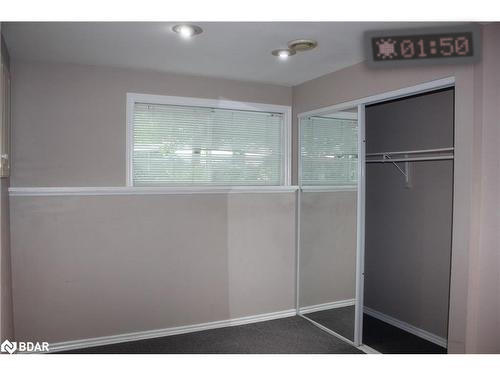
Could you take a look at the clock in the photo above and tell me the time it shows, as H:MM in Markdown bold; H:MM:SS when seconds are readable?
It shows **1:50**
